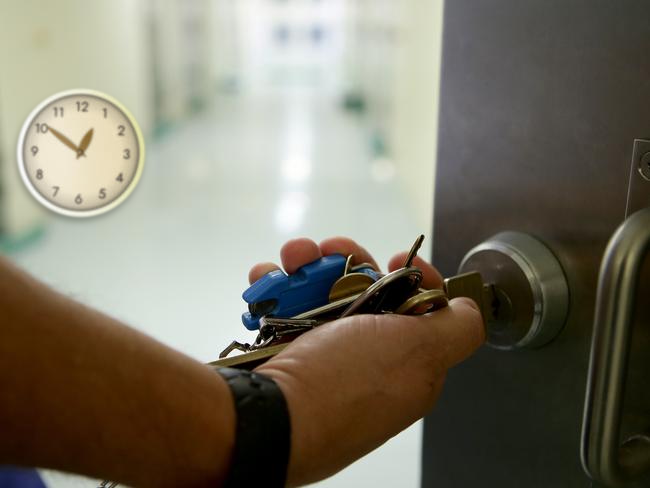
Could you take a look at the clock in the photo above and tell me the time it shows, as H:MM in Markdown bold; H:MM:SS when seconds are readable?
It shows **12:51**
